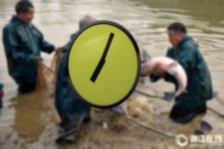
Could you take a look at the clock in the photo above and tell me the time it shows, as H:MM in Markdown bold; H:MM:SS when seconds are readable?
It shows **7:04**
